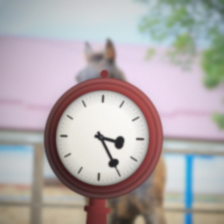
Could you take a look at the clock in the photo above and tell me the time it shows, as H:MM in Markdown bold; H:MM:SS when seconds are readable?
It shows **3:25**
